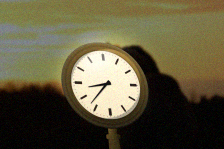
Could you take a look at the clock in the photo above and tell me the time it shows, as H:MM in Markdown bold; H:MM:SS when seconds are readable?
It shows **8:37**
